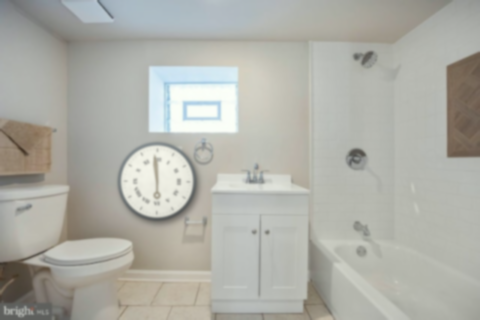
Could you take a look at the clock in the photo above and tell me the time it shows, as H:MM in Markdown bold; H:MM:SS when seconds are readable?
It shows **5:59**
